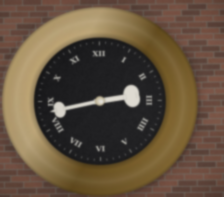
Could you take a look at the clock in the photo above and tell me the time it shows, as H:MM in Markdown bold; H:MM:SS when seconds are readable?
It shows **2:43**
